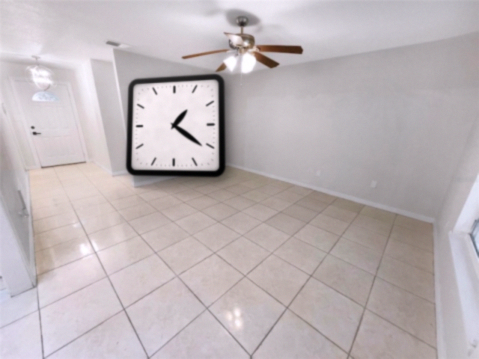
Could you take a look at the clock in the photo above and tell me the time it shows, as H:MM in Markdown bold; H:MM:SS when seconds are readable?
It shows **1:21**
